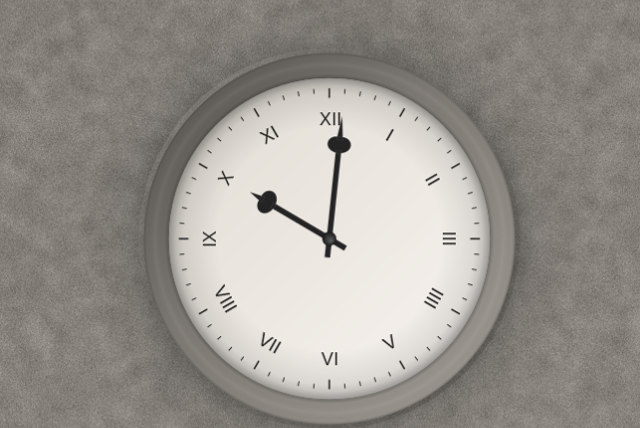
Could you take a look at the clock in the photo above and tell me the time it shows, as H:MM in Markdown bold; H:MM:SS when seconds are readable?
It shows **10:01**
